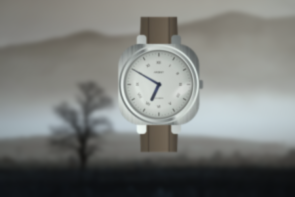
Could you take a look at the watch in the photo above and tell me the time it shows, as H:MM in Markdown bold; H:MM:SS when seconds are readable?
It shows **6:50**
